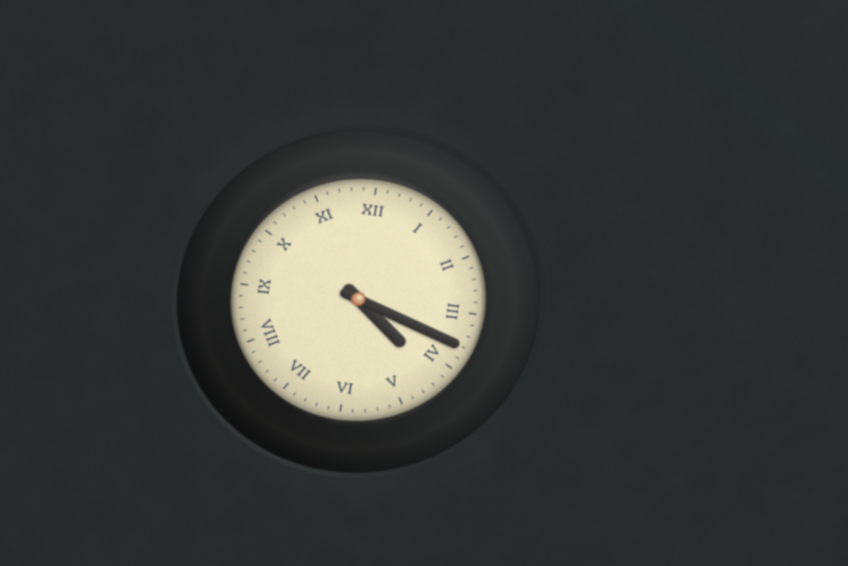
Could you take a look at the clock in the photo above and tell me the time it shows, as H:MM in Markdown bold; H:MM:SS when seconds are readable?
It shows **4:18**
